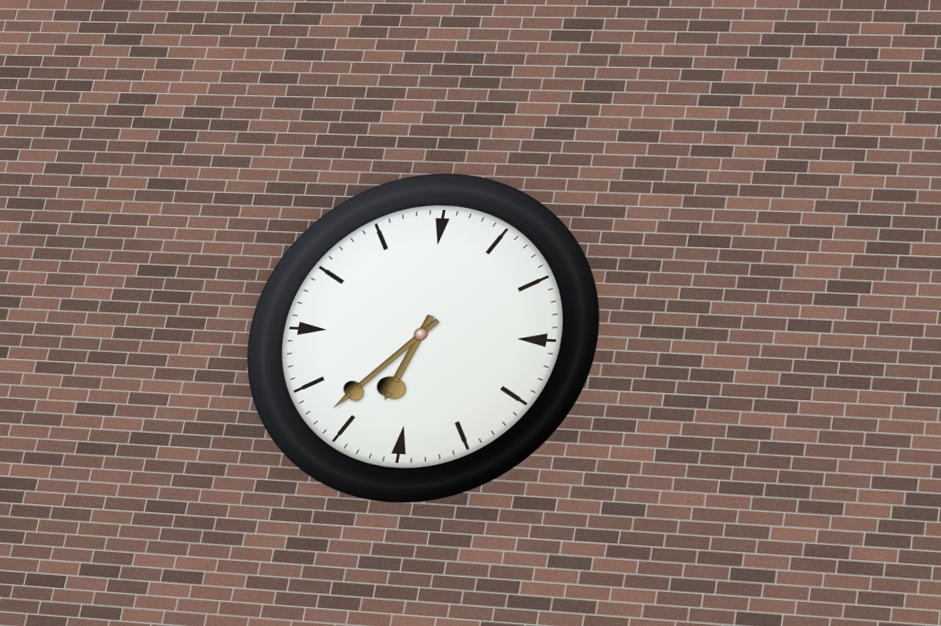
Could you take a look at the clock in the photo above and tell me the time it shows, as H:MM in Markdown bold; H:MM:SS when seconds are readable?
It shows **6:37**
